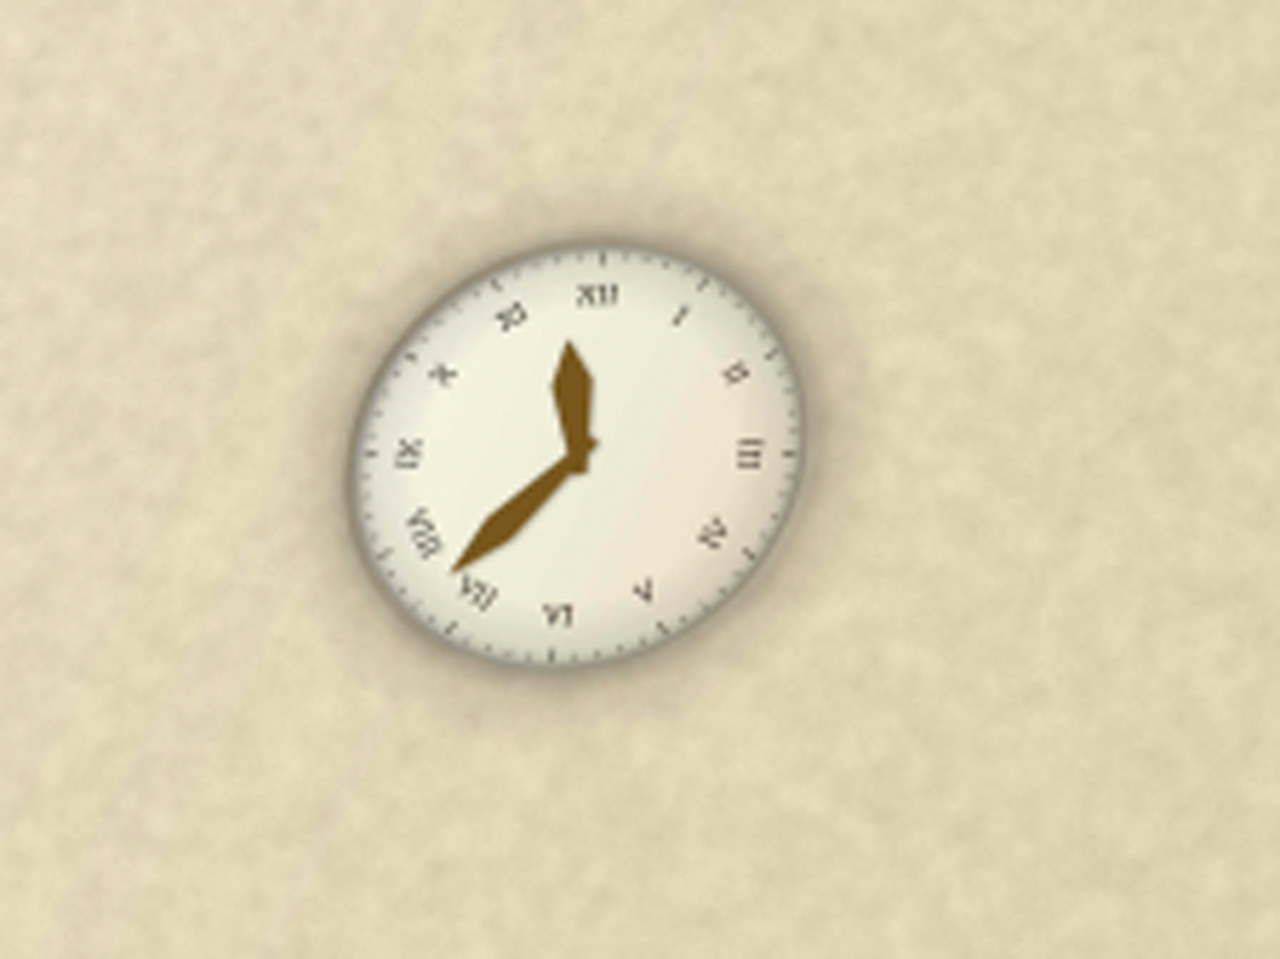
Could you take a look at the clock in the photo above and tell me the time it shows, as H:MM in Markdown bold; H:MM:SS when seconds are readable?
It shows **11:37**
